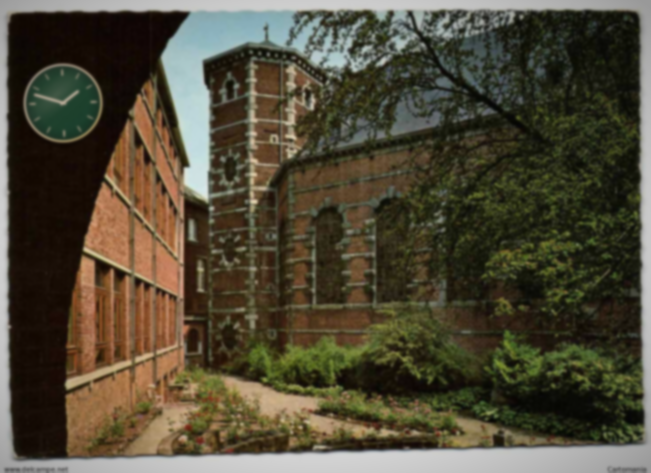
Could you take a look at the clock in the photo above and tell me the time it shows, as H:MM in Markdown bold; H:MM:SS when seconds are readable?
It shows **1:48**
